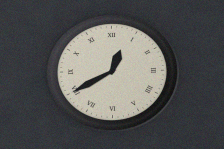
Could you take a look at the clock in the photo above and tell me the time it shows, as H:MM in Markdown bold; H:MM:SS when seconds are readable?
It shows **12:40**
